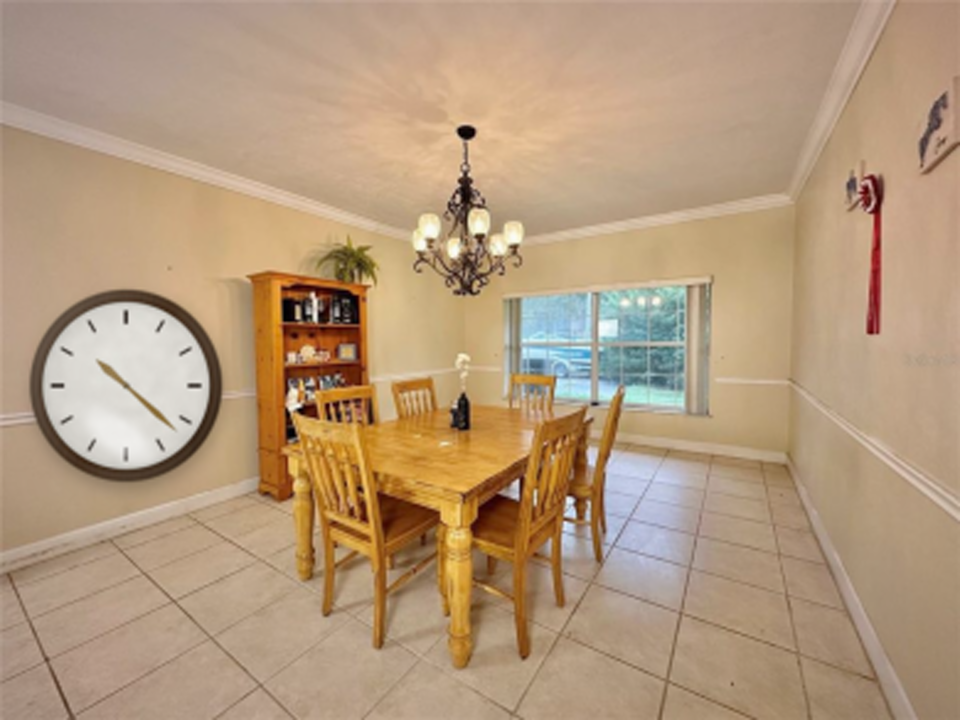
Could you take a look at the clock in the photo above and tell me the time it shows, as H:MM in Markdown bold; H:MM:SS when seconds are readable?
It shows **10:22**
